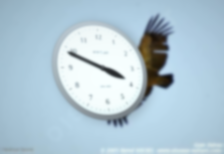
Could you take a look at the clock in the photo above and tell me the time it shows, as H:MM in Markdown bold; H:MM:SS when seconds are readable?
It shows **3:49**
